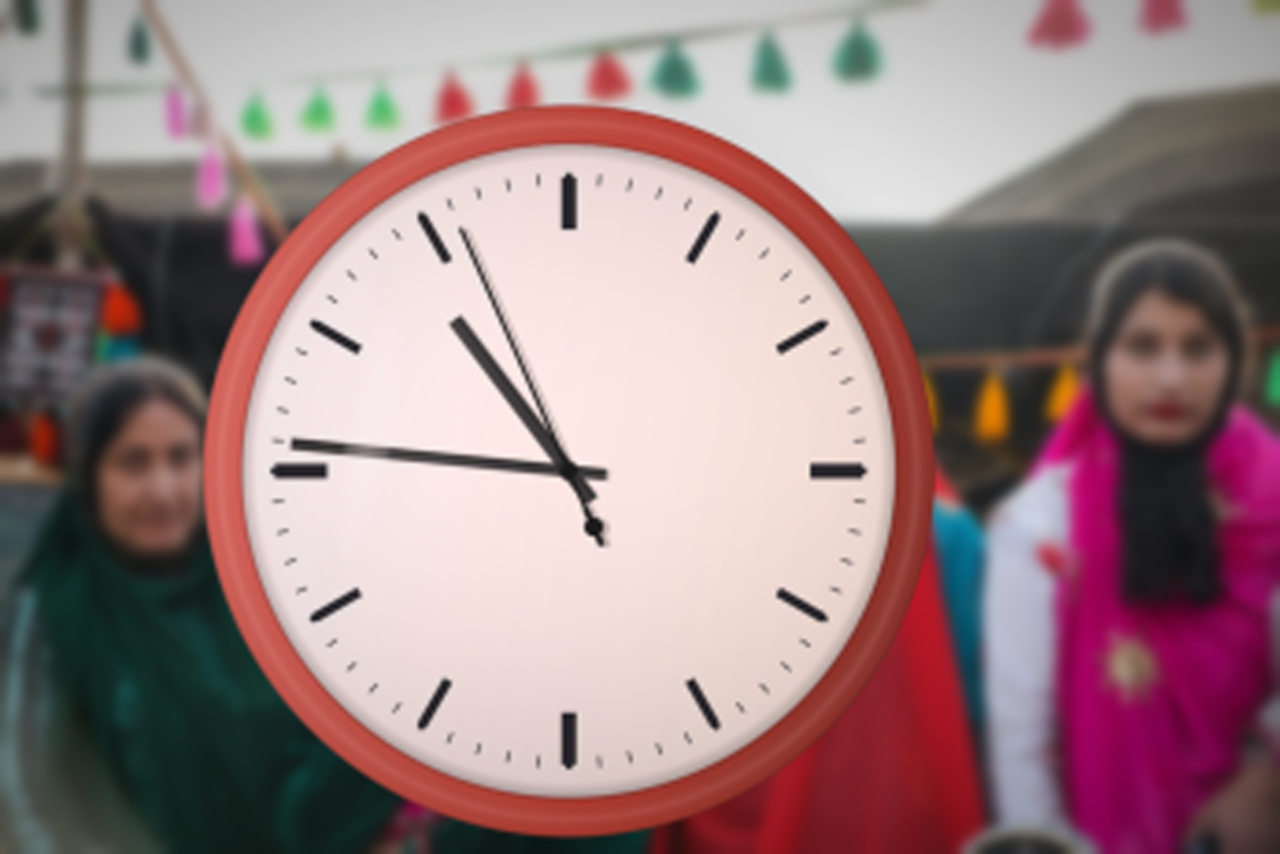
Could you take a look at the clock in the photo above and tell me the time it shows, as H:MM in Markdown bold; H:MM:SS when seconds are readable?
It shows **10:45:56**
